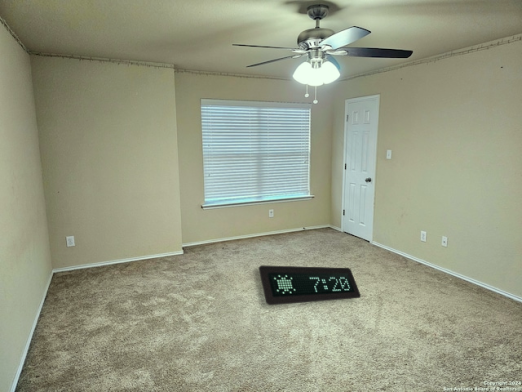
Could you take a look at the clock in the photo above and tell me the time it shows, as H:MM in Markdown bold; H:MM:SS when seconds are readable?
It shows **7:20**
